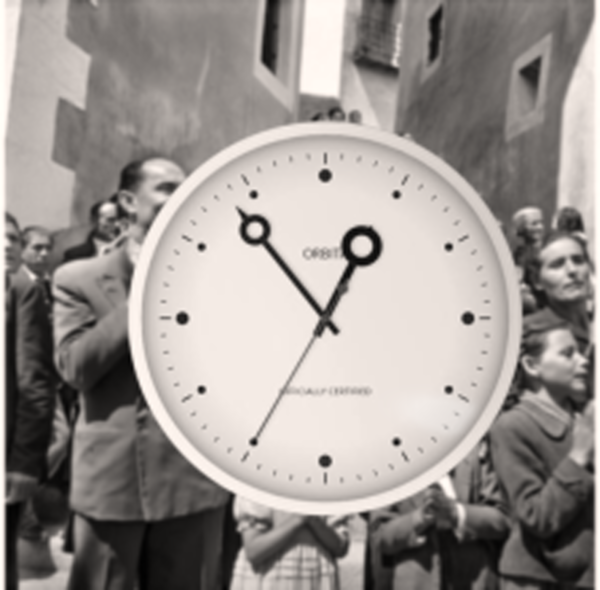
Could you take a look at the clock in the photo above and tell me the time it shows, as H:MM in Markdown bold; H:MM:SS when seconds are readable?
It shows **12:53:35**
